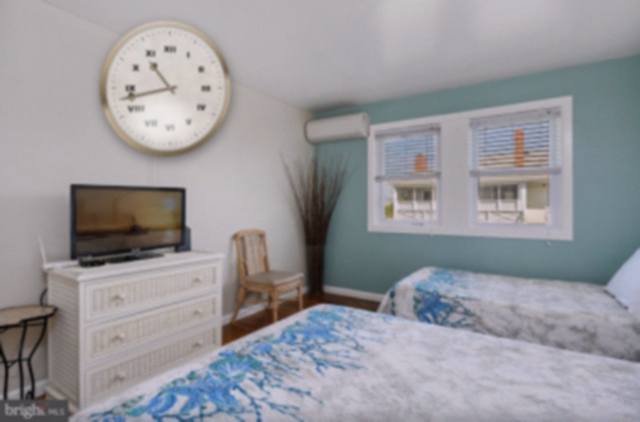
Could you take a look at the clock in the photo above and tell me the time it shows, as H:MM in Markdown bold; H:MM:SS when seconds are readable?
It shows **10:43**
